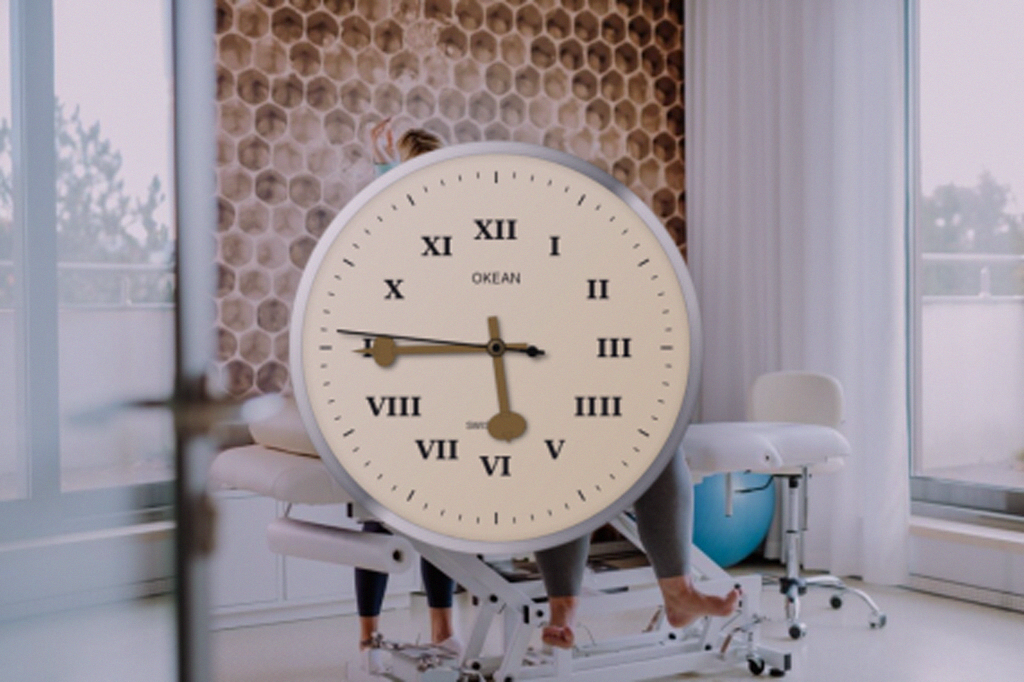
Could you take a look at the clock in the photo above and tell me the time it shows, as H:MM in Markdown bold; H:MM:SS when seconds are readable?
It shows **5:44:46**
